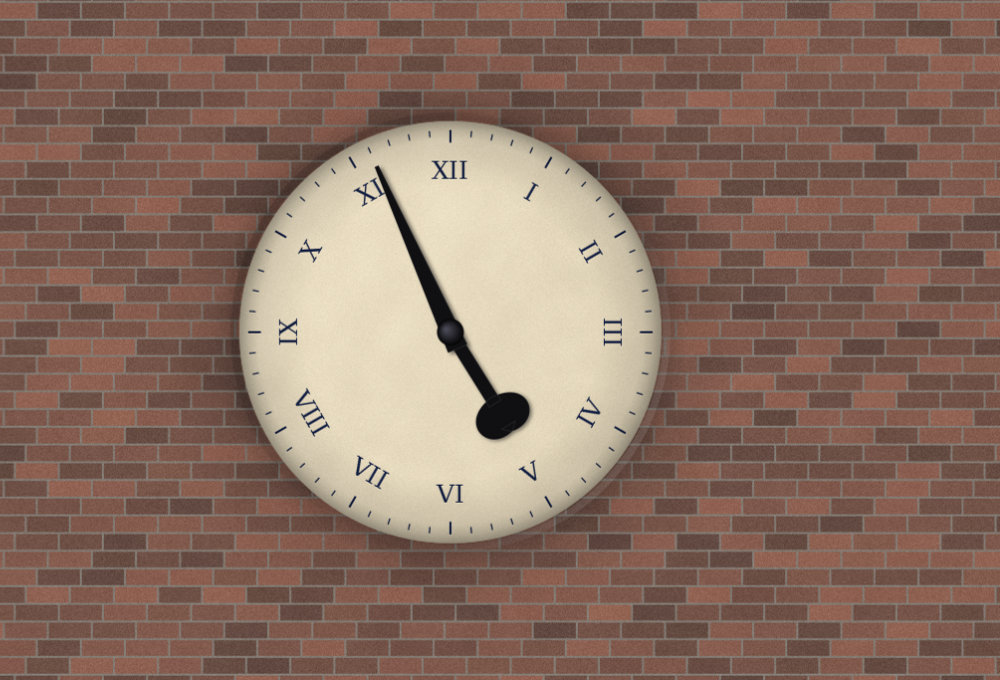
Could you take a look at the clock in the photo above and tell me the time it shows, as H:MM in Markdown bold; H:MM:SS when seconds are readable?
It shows **4:56**
